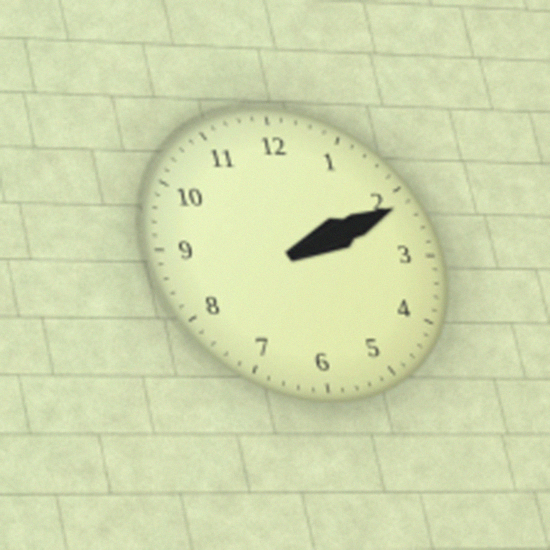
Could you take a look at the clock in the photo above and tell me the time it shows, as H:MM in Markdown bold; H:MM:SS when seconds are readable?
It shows **2:11**
